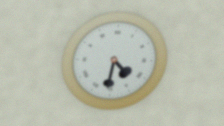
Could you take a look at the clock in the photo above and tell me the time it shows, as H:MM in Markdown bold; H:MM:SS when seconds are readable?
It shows **4:31**
